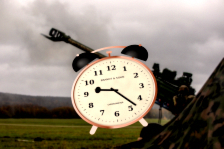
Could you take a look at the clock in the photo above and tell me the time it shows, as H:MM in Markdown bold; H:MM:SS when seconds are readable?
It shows **9:23**
